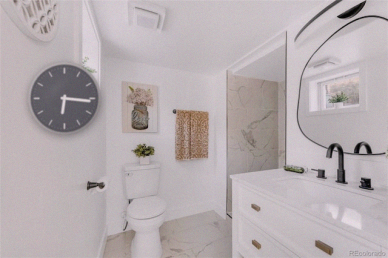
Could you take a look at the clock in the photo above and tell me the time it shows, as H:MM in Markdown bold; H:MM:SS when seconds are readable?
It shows **6:16**
